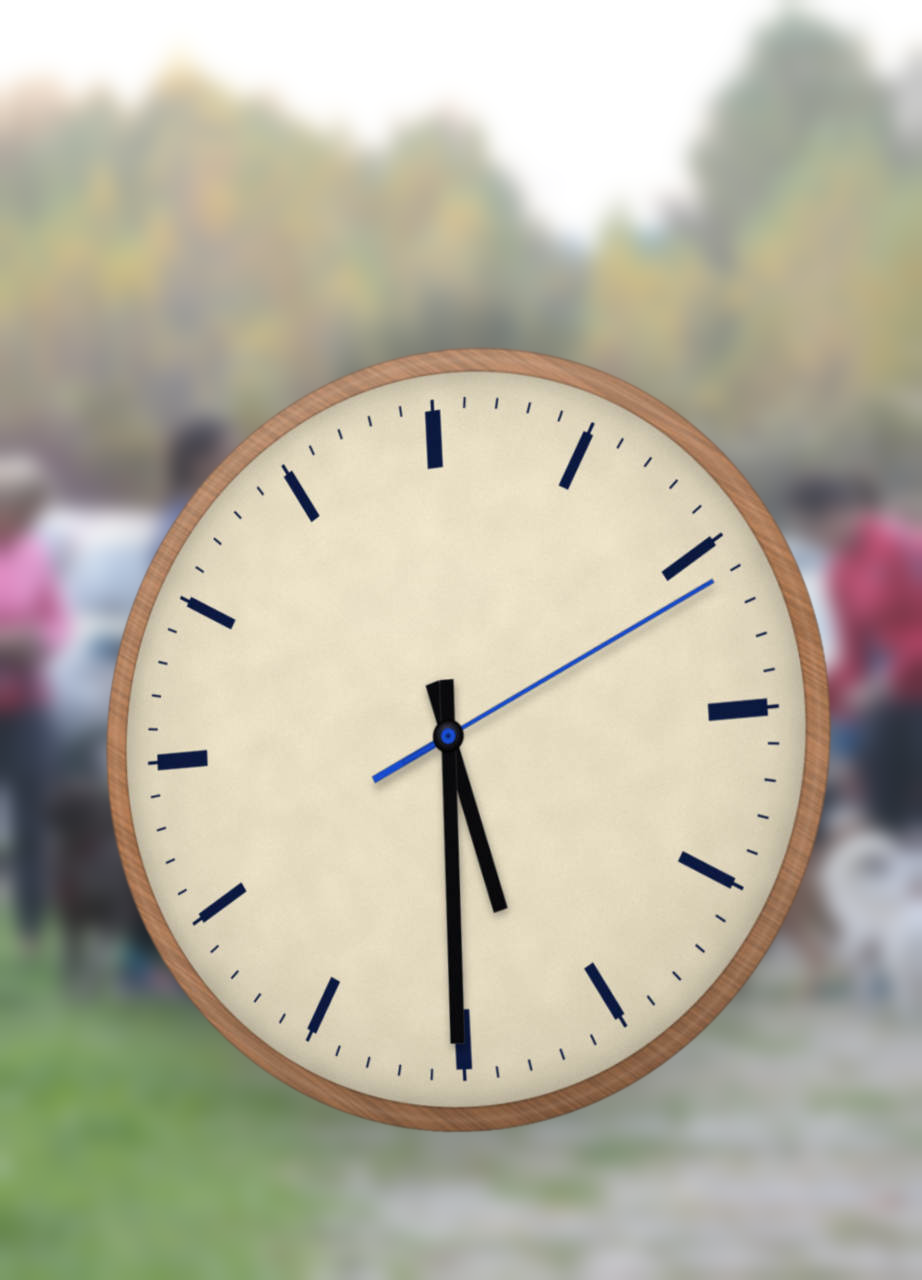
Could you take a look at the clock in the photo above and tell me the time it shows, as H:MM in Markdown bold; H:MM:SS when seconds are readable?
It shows **5:30:11**
